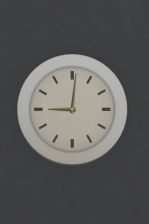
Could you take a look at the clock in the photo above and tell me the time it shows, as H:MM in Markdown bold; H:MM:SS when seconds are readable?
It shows **9:01**
